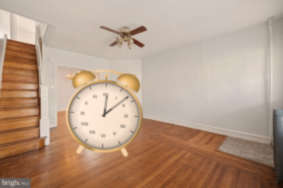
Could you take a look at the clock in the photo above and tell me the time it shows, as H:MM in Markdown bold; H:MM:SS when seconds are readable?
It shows **12:08**
